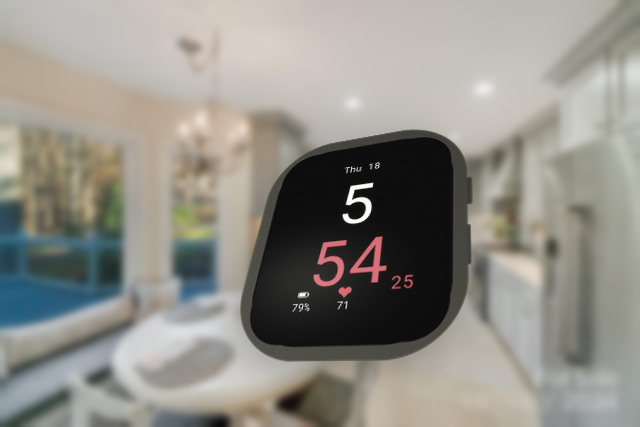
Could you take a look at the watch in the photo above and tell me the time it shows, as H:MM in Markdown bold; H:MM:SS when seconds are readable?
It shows **5:54:25**
